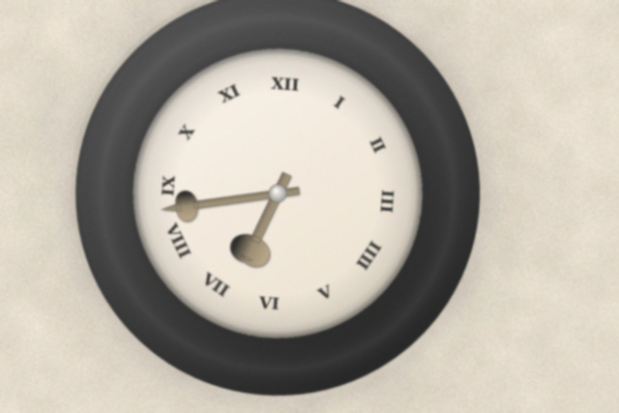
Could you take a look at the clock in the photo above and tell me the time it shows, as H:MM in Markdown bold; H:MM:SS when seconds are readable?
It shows **6:43**
